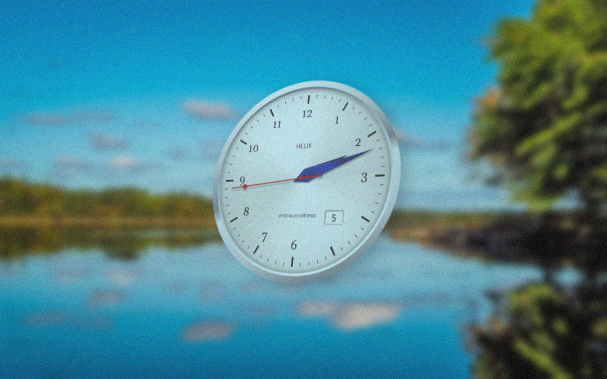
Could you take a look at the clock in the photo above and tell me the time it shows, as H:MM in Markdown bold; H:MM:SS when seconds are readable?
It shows **2:11:44**
